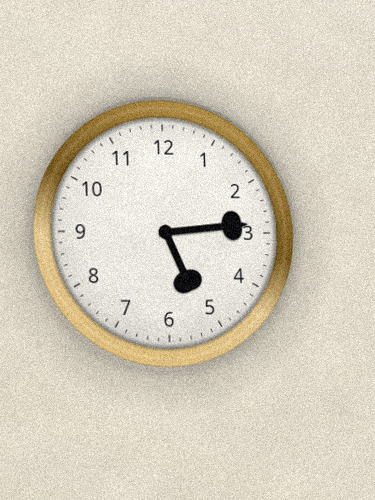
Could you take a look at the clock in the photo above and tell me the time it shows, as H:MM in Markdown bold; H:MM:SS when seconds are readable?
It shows **5:14**
